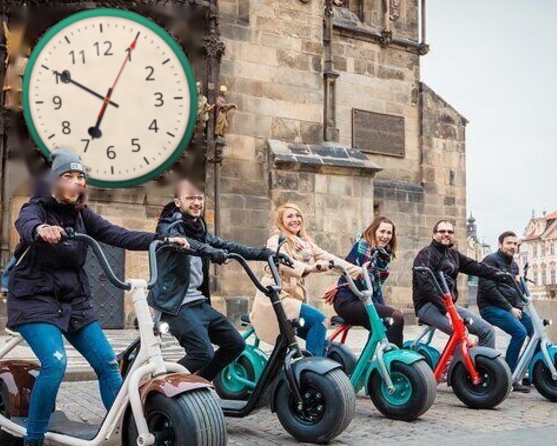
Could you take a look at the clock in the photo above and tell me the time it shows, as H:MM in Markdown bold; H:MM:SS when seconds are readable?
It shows **6:50:05**
